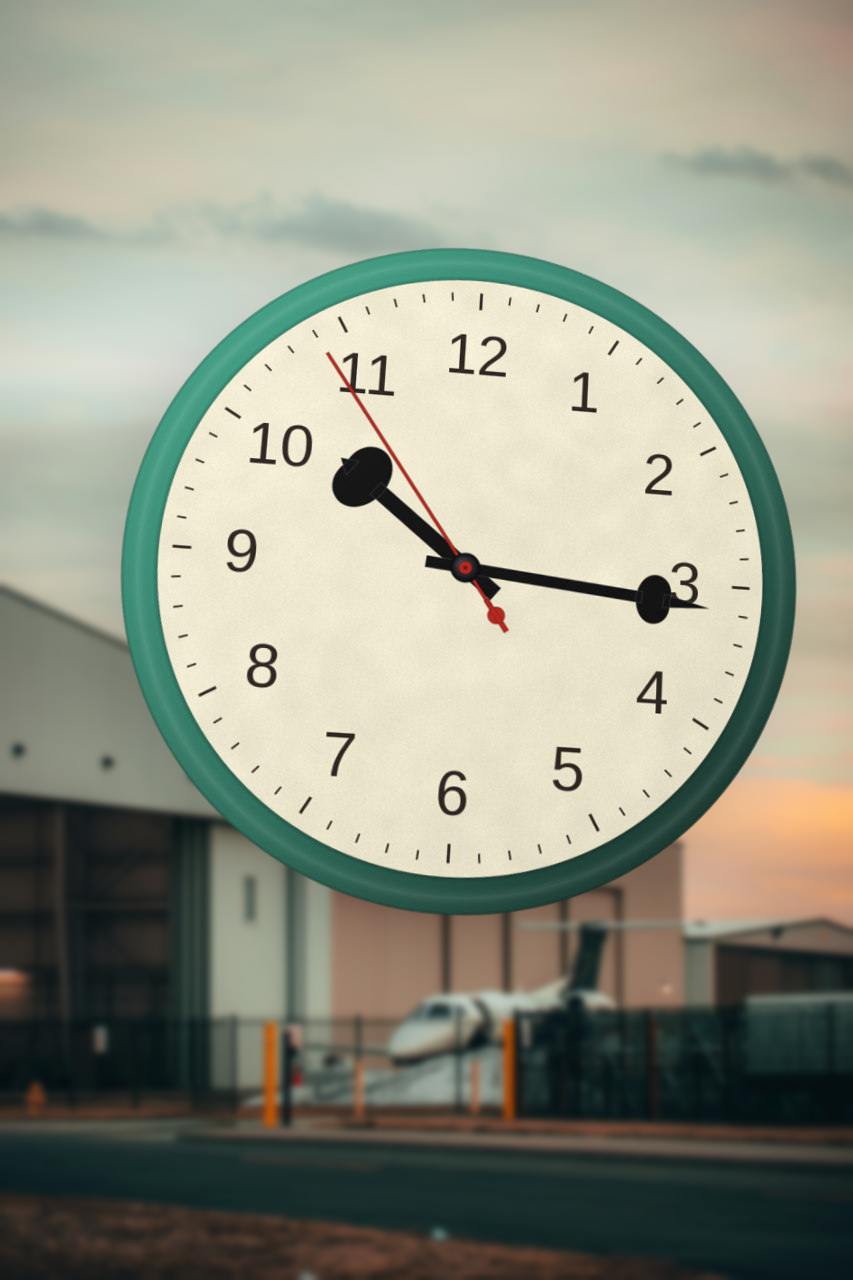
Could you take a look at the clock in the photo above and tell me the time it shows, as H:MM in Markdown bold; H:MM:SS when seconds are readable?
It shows **10:15:54**
